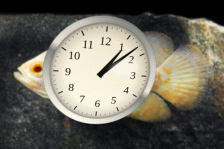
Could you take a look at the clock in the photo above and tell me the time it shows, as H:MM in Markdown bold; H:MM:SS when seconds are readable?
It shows **1:08**
